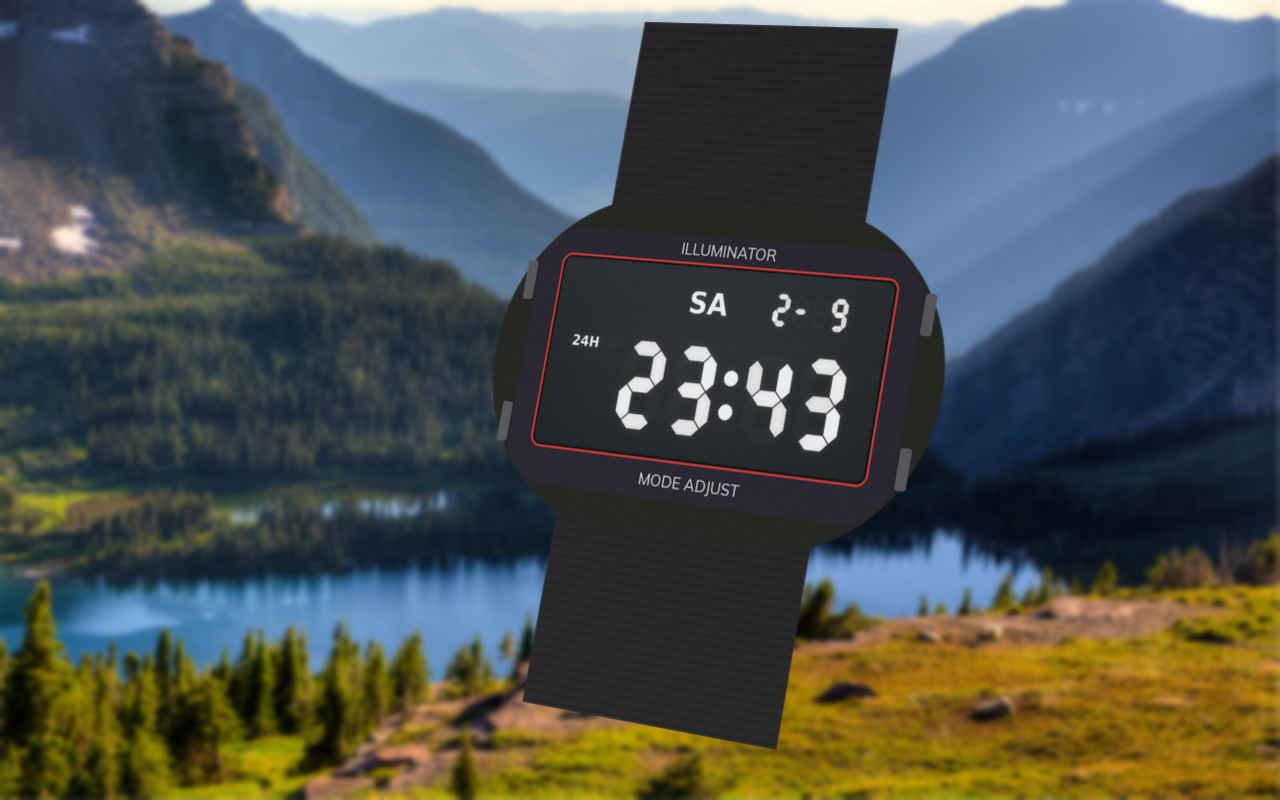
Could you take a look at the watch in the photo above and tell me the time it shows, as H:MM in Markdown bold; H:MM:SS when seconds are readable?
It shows **23:43**
